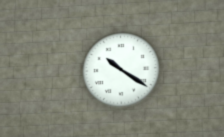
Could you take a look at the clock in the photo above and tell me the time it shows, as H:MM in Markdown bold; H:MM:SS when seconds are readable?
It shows **10:21**
